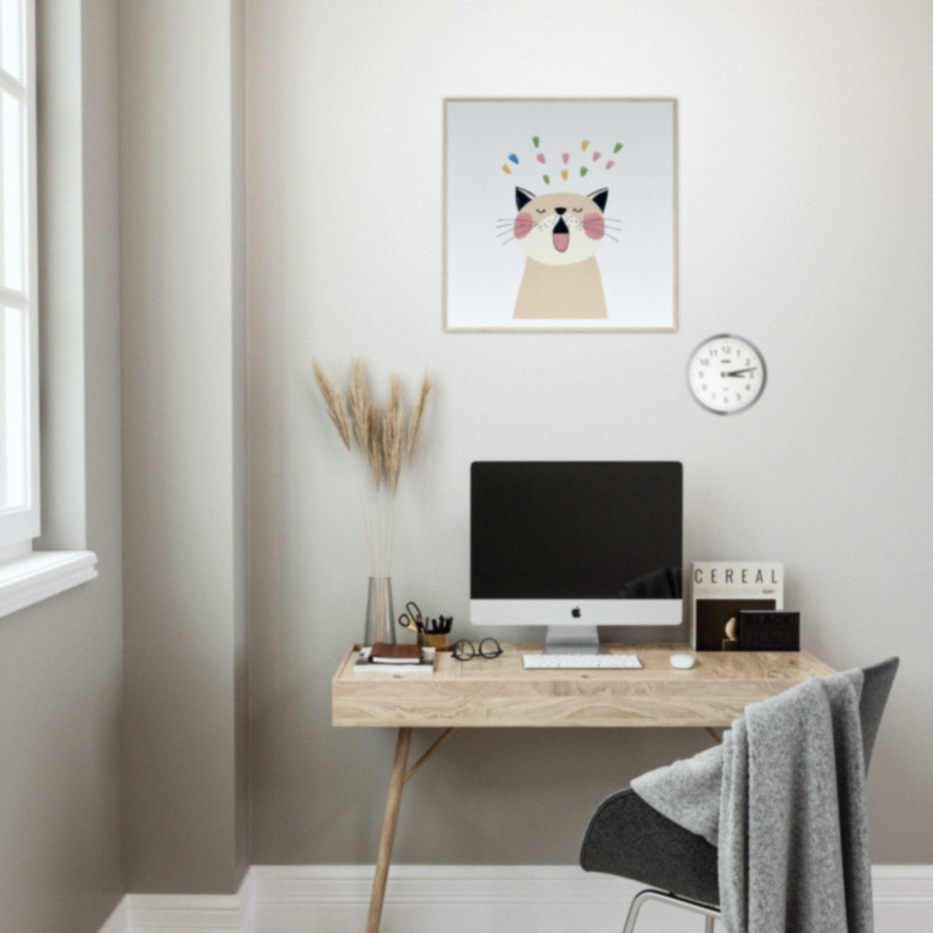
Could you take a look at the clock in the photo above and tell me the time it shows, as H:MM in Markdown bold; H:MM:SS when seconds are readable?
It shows **3:13**
